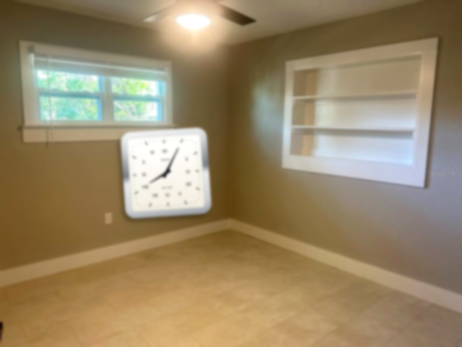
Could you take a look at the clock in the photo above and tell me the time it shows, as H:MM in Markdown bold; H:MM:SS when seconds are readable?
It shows **8:05**
